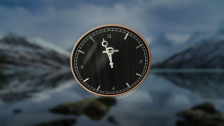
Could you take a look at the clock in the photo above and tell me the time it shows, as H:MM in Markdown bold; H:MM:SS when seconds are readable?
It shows **11:58**
